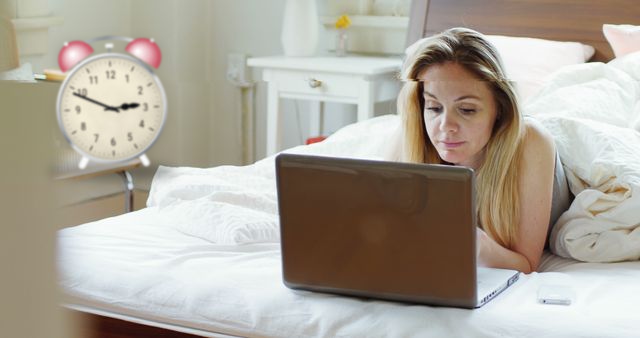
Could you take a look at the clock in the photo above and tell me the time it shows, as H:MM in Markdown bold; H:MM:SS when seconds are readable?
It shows **2:49**
